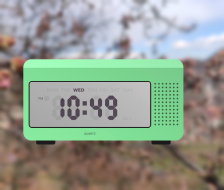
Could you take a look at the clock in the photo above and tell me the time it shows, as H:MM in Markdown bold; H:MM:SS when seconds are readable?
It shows **10:49**
